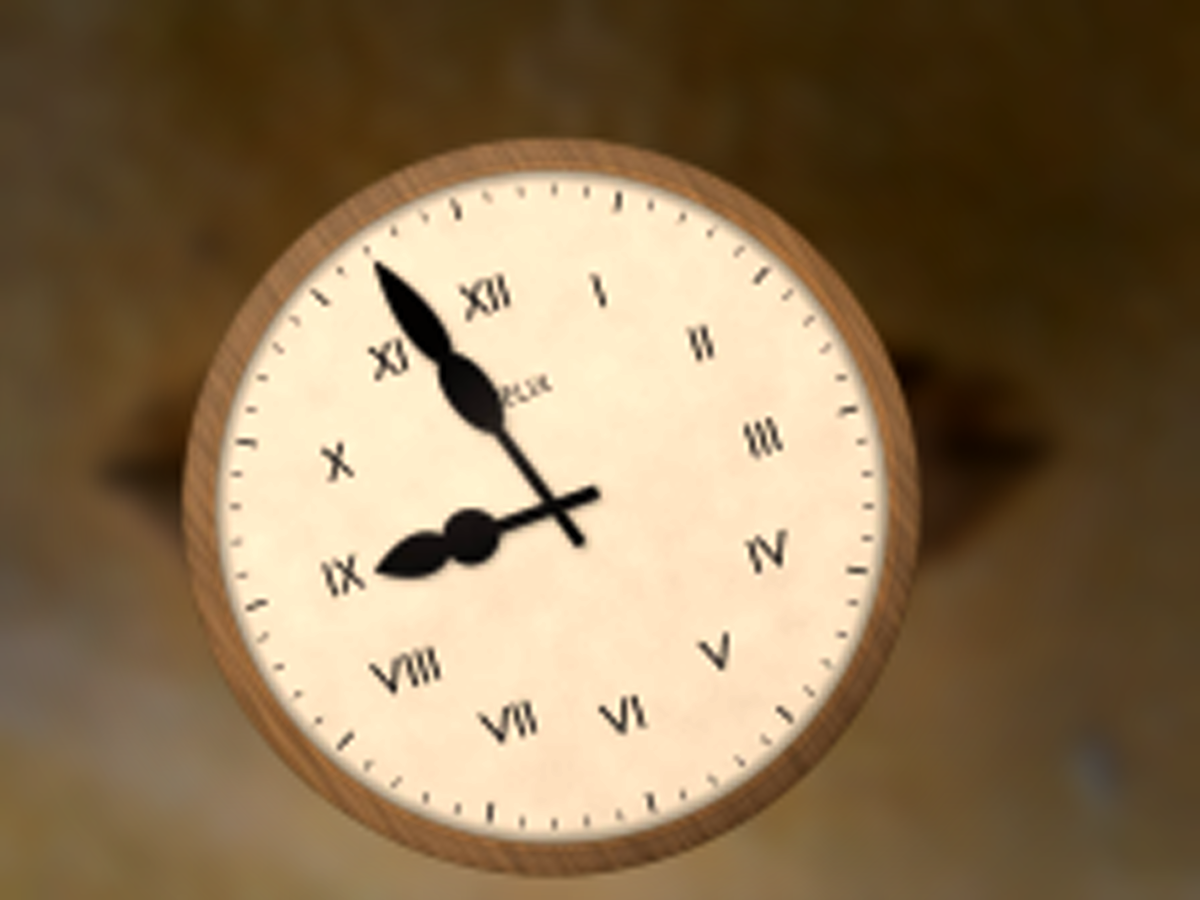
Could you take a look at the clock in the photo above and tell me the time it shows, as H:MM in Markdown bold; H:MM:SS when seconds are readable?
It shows **8:57**
